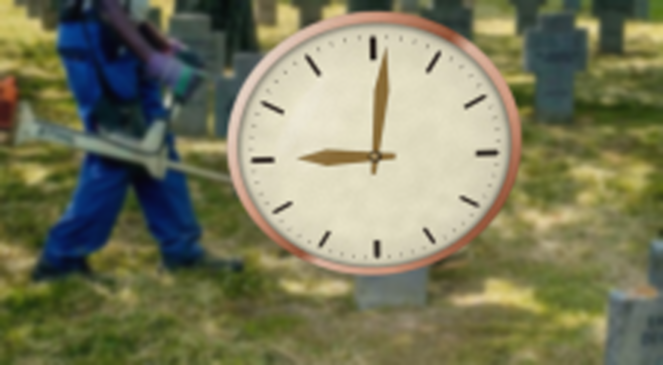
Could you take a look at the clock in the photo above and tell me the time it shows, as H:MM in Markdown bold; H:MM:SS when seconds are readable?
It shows **9:01**
